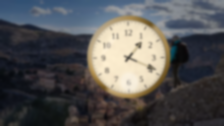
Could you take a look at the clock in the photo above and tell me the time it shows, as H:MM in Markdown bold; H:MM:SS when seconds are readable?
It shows **1:19**
